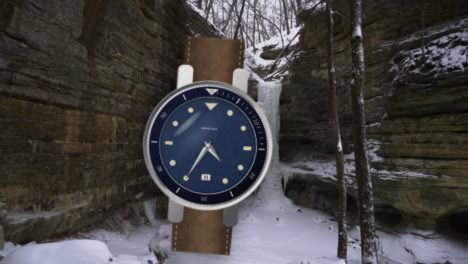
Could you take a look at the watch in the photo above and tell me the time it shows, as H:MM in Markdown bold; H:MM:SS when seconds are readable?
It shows **4:35**
